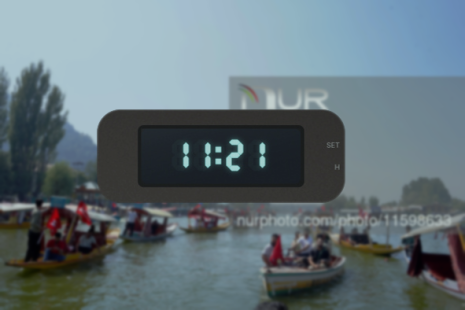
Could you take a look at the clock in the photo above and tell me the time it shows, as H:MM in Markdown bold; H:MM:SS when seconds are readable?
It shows **11:21**
